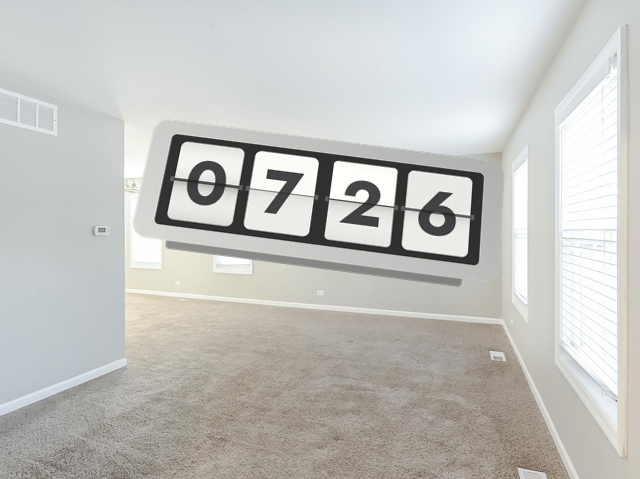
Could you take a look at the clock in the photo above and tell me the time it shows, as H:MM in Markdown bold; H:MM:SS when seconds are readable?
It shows **7:26**
